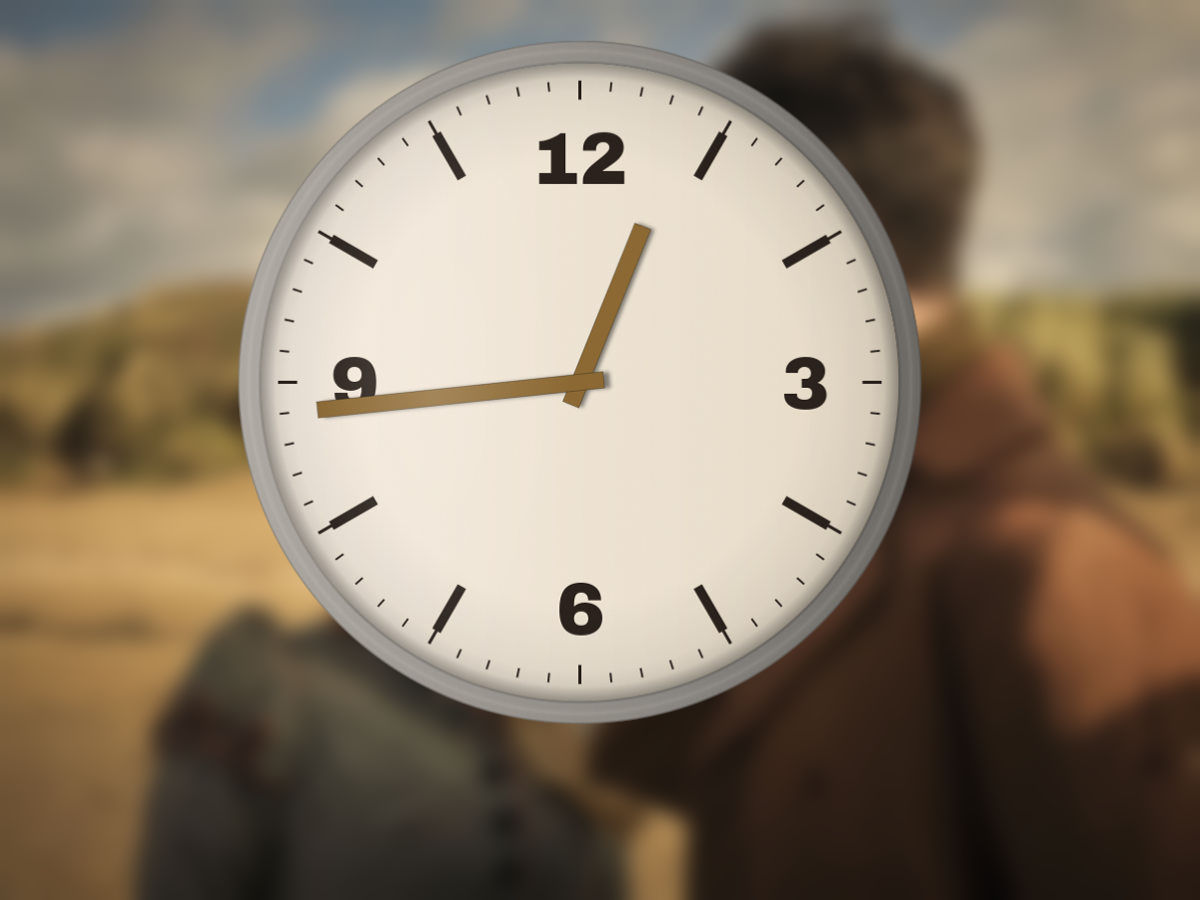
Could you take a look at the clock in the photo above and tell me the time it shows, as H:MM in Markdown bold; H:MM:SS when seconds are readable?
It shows **12:44**
